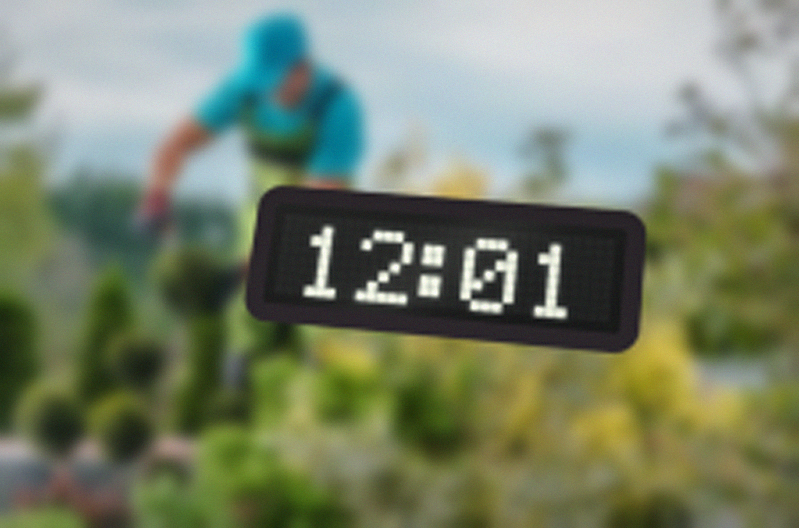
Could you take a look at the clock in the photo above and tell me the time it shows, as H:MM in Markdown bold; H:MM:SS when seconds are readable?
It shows **12:01**
